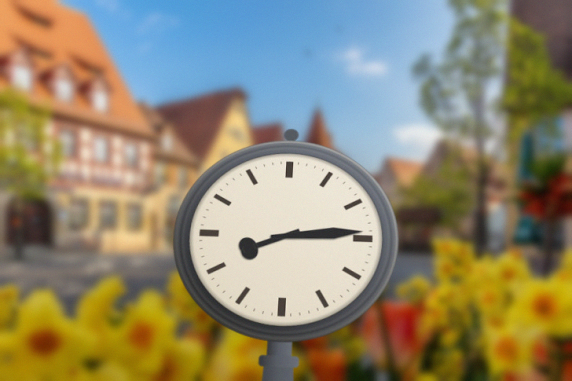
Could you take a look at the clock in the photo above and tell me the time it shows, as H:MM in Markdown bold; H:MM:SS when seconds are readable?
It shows **8:14**
